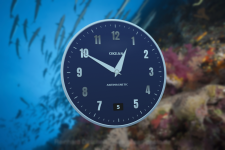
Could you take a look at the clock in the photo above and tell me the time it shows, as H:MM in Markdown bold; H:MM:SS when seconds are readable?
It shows **12:50**
